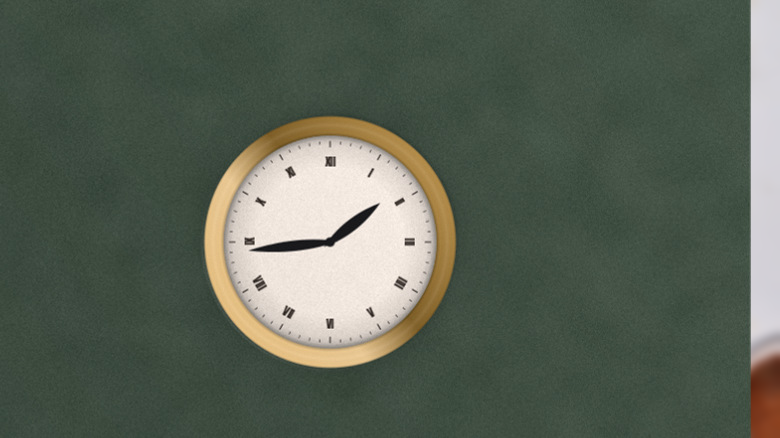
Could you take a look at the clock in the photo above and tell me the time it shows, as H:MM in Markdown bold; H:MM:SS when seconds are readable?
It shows **1:44**
